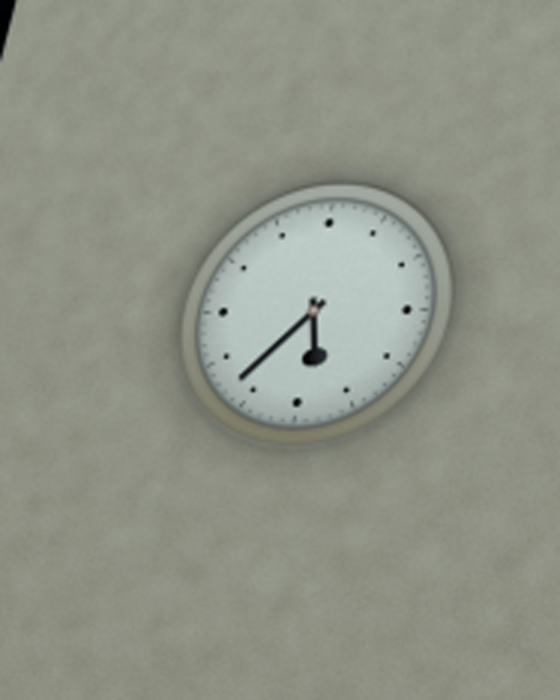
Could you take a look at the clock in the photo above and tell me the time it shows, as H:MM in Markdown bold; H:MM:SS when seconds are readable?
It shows **5:37**
